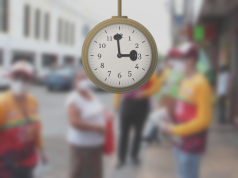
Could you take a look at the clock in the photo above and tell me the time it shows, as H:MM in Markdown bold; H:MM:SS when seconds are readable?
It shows **2:59**
